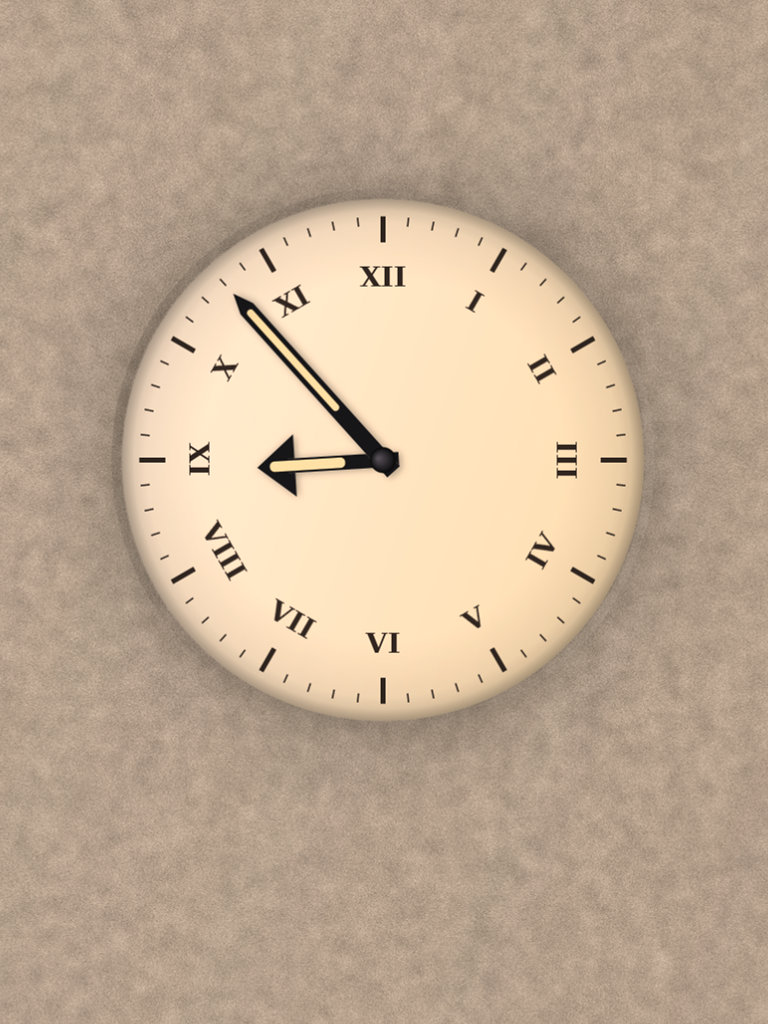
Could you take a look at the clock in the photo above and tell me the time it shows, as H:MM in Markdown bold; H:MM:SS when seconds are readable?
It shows **8:53**
